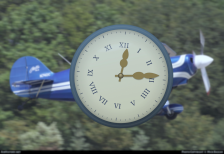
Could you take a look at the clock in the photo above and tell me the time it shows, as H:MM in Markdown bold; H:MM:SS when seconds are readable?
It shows **12:14**
